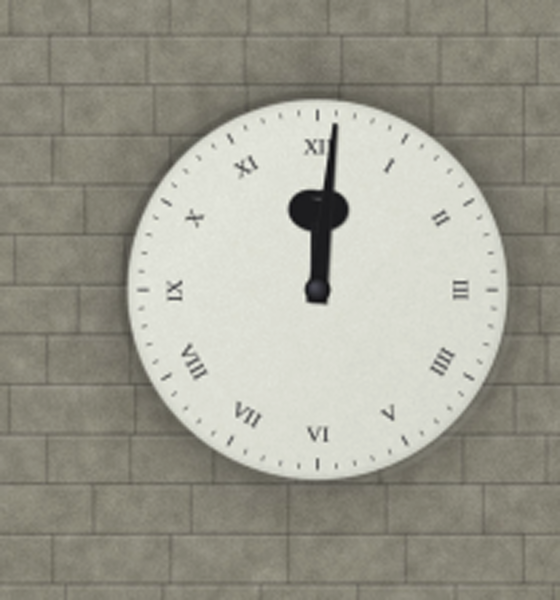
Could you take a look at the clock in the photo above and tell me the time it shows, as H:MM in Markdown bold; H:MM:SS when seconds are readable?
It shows **12:01**
